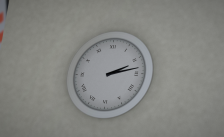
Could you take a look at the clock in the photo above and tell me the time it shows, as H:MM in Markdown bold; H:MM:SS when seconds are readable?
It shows **2:13**
